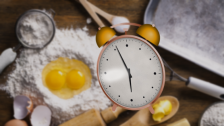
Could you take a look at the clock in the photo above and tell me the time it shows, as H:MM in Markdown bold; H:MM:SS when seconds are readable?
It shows **5:56**
